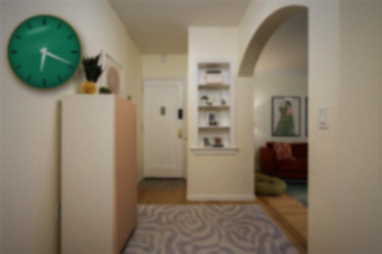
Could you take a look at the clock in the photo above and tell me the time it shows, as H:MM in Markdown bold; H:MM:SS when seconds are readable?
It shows **6:19**
